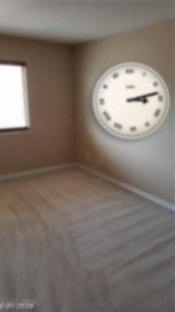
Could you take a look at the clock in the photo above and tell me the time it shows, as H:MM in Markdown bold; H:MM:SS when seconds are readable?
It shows **3:13**
